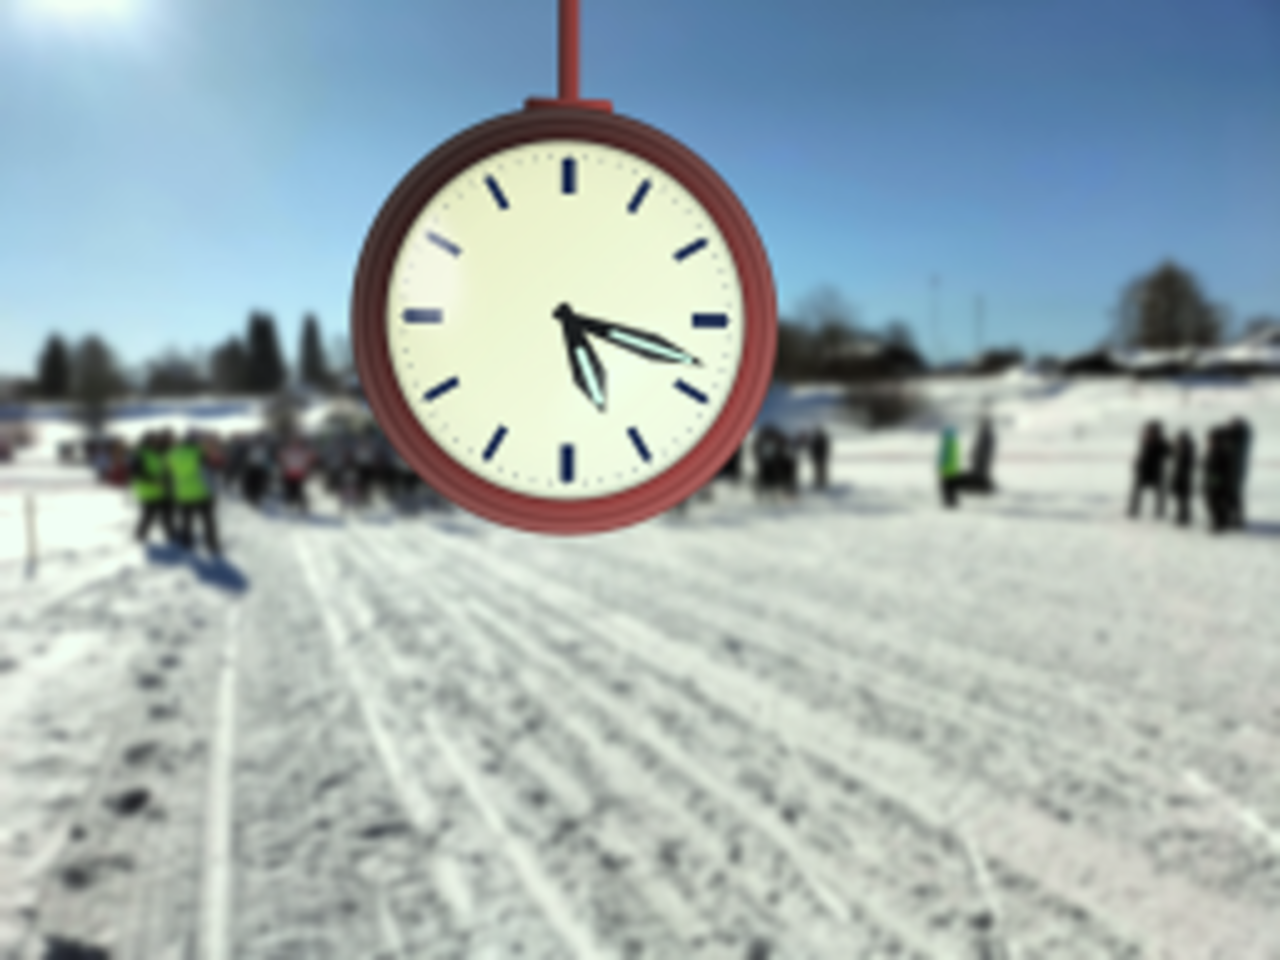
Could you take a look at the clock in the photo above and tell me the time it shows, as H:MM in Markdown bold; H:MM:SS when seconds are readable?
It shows **5:18**
